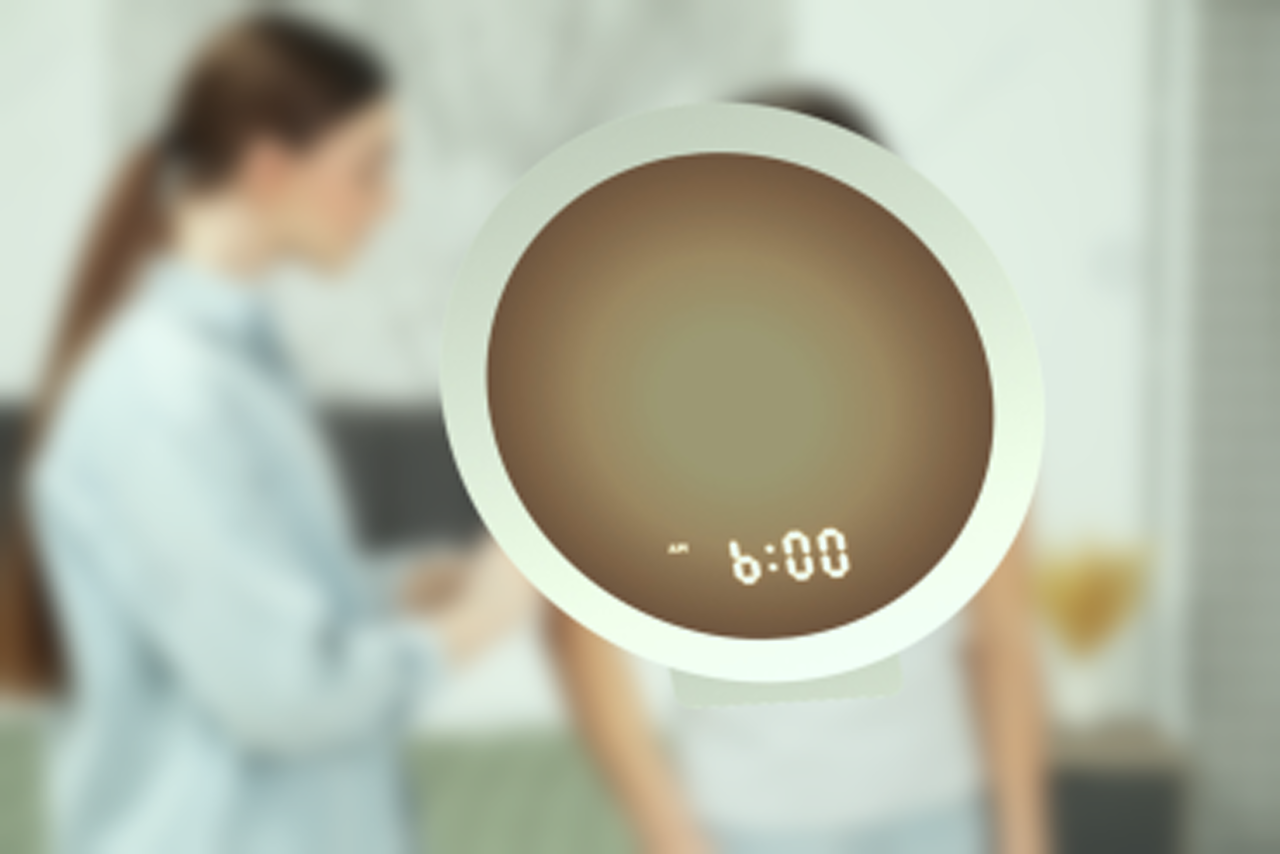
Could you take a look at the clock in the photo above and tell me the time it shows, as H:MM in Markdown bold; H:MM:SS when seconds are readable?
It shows **6:00**
